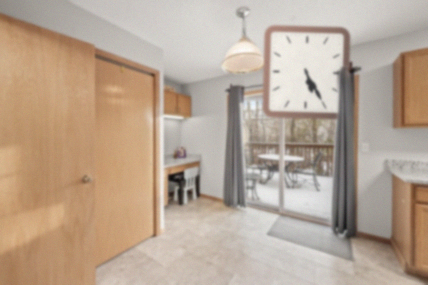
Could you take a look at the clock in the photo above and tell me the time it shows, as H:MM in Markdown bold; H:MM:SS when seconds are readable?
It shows **5:25**
